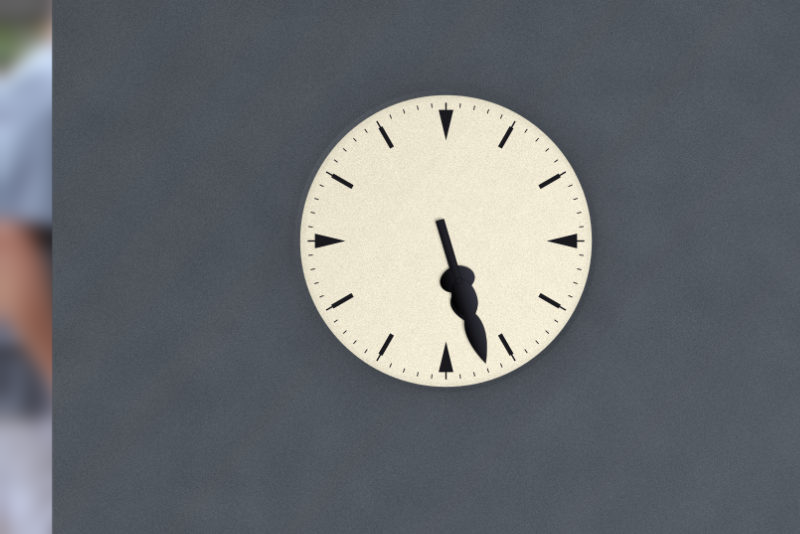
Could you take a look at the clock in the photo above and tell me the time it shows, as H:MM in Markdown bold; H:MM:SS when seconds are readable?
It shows **5:27**
